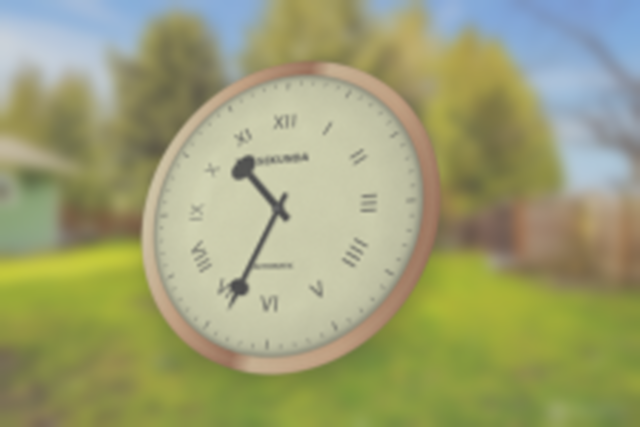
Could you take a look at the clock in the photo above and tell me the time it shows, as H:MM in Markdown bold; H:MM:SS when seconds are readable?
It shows **10:34**
